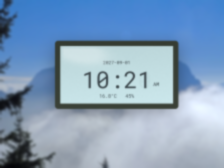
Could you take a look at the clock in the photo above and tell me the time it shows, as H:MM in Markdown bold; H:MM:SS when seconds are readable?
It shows **10:21**
